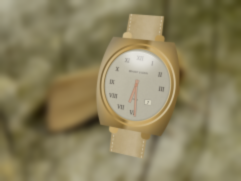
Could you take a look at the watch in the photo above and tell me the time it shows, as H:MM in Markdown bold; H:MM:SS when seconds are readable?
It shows **6:29**
